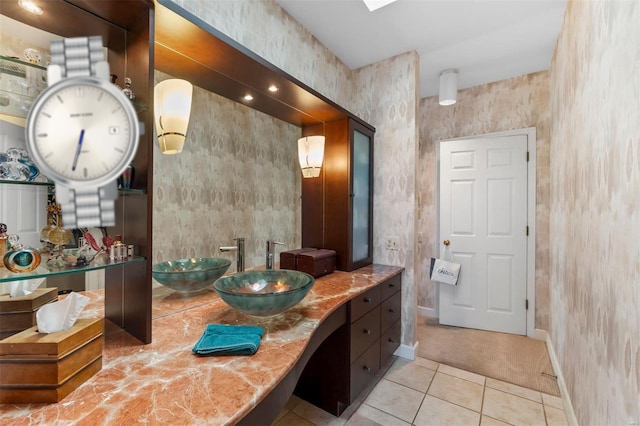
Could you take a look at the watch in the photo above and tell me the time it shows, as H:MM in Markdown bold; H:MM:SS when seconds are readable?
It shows **6:33**
